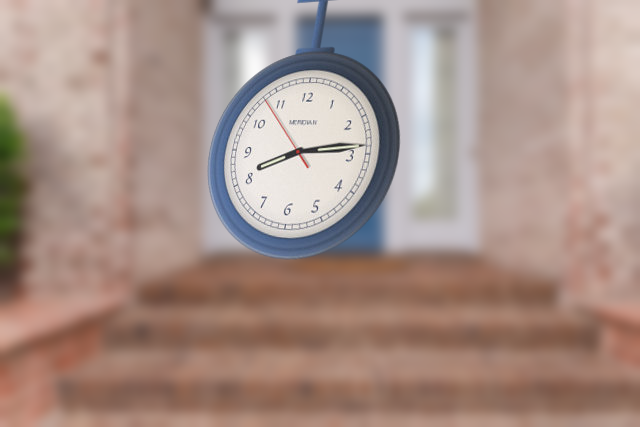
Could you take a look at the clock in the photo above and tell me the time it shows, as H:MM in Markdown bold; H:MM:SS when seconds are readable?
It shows **8:13:53**
